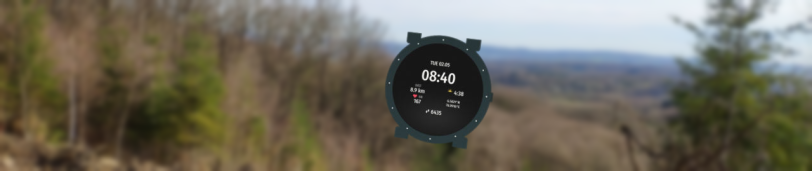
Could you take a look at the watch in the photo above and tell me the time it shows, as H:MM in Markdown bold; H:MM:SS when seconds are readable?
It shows **8:40**
